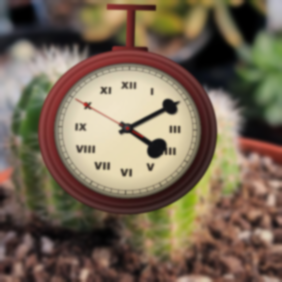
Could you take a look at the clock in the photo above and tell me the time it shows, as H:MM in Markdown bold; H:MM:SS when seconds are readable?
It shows **4:09:50**
